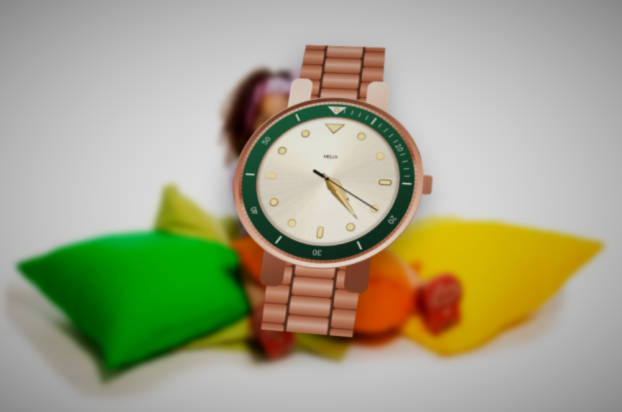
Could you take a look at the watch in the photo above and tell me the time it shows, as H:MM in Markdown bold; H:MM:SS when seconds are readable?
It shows **4:23:20**
